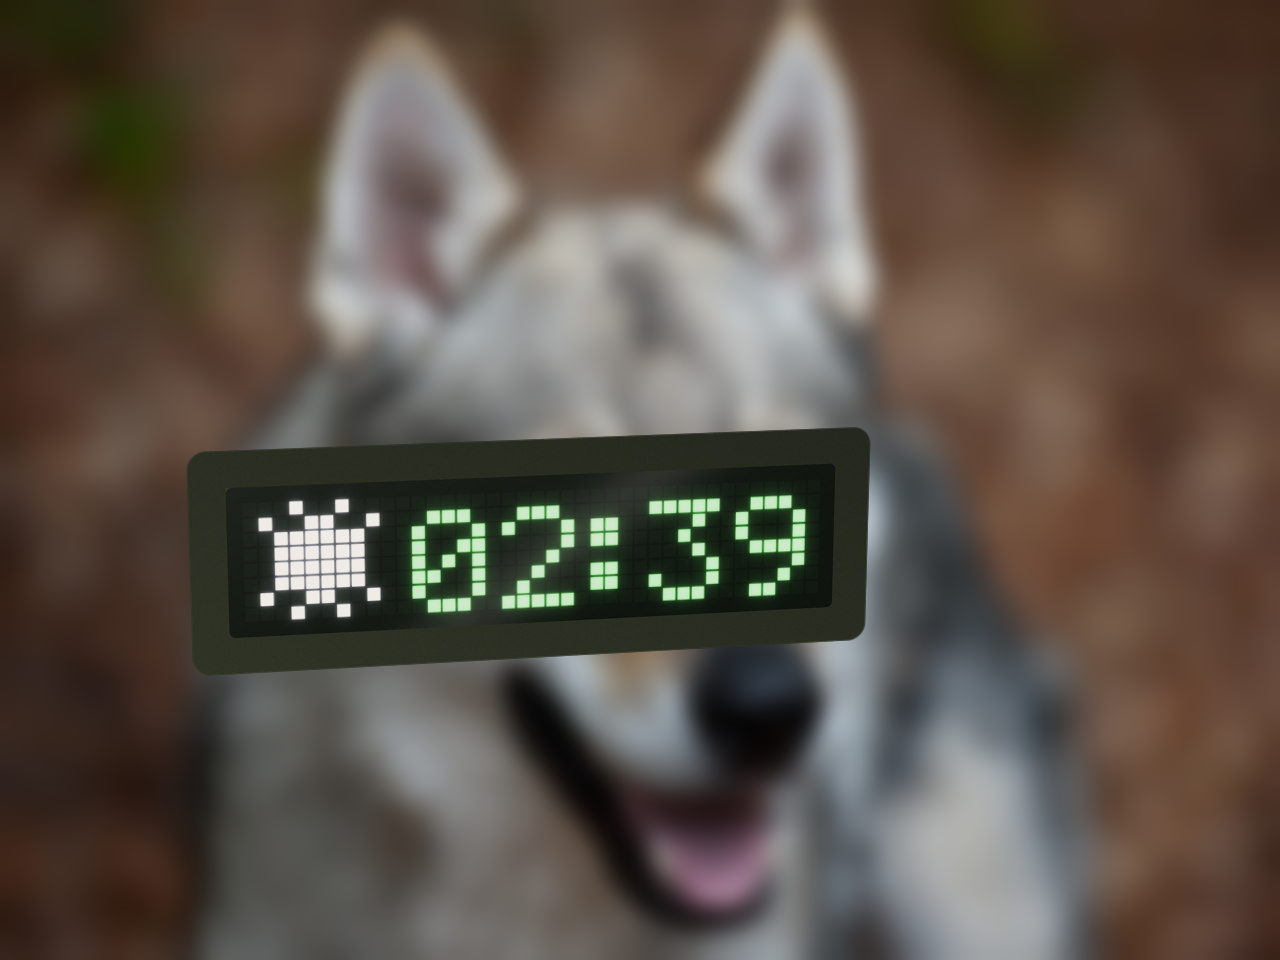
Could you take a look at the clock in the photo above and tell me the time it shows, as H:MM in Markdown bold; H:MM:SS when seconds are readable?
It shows **2:39**
